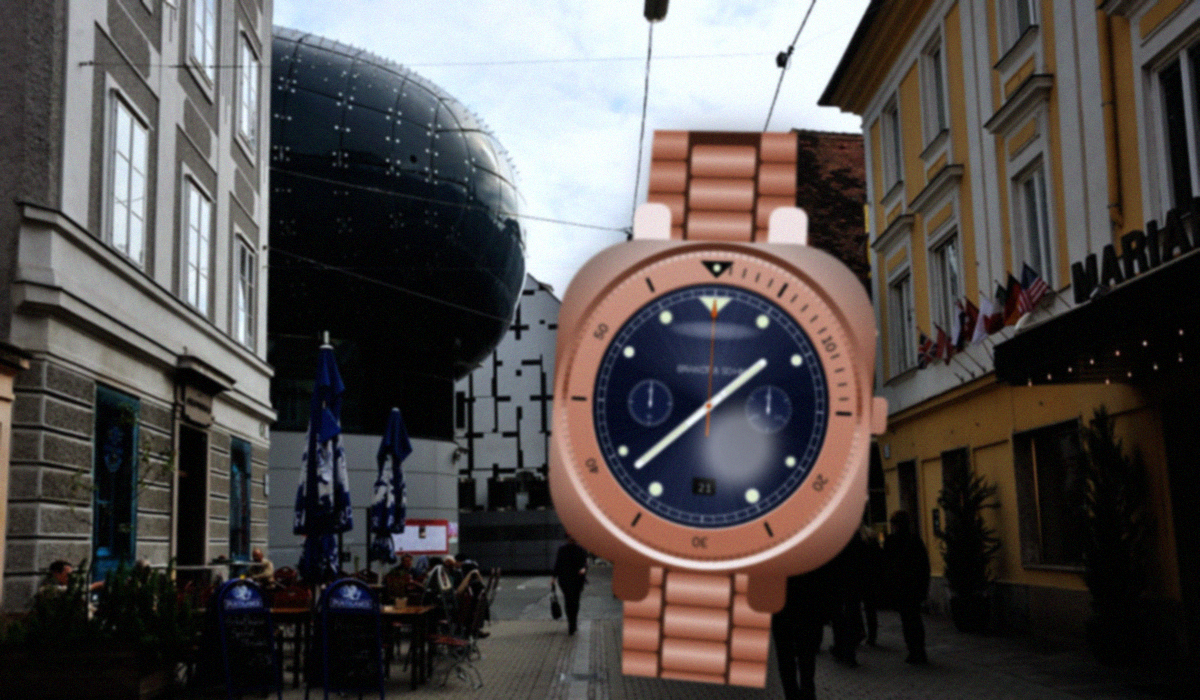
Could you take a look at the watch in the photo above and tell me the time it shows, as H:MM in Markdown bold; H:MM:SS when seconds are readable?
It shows **1:38**
